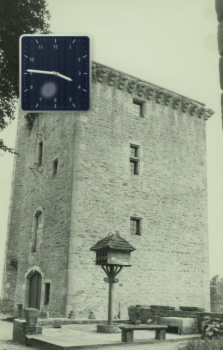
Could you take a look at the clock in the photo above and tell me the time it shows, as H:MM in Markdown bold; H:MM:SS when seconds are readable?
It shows **3:46**
